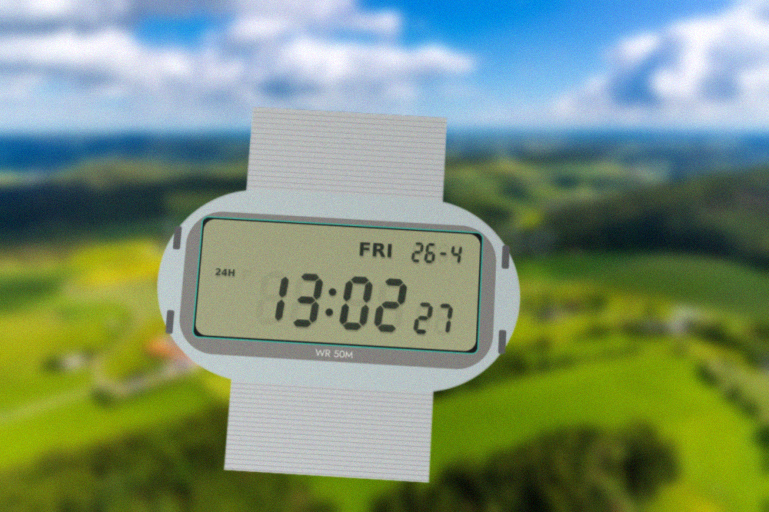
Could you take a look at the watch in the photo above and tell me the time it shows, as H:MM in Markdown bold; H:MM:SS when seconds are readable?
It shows **13:02:27**
